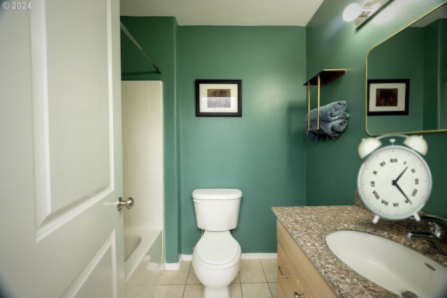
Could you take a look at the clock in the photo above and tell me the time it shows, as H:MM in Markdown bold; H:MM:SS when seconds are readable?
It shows **1:24**
